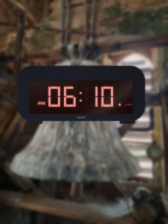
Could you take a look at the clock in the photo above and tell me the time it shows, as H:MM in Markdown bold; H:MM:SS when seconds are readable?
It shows **6:10**
